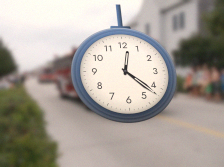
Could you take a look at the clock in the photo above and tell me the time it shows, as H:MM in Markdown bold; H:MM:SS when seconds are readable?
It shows **12:22**
